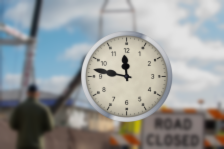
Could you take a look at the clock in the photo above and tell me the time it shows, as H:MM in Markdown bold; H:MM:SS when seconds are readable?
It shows **11:47**
